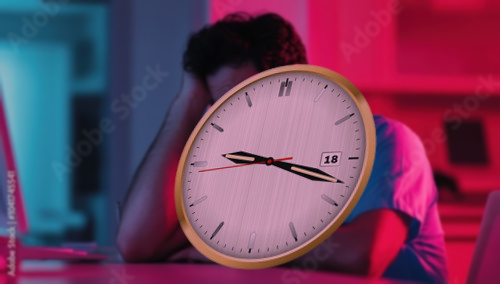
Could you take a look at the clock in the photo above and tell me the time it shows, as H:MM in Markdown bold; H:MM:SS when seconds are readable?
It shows **9:17:44**
